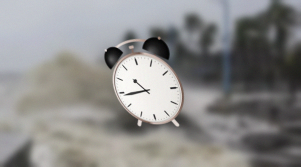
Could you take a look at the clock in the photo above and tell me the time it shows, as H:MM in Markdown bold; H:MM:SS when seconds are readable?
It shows **10:44**
